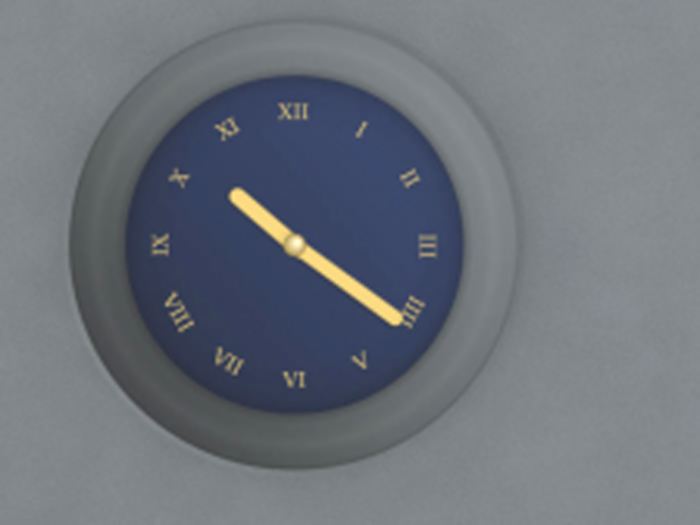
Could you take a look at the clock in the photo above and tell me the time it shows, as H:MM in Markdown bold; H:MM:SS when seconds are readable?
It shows **10:21**
